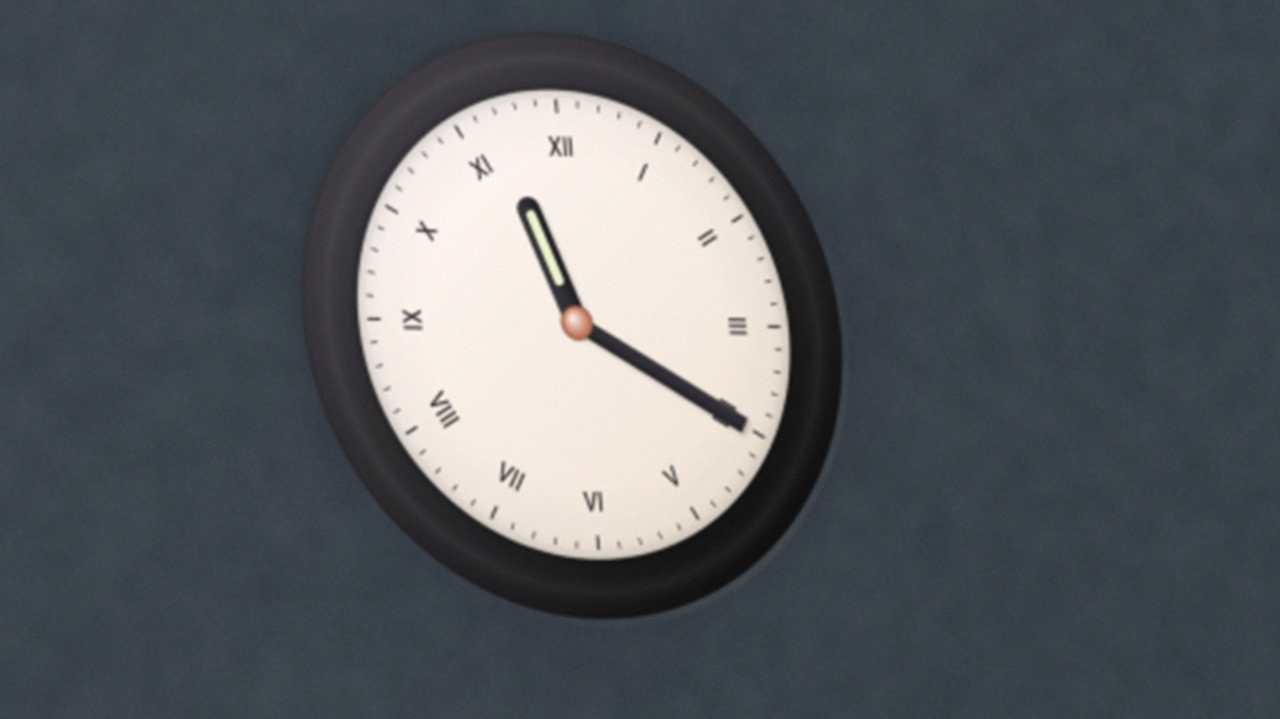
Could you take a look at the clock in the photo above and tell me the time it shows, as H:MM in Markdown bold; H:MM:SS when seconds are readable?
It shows **11:20**
